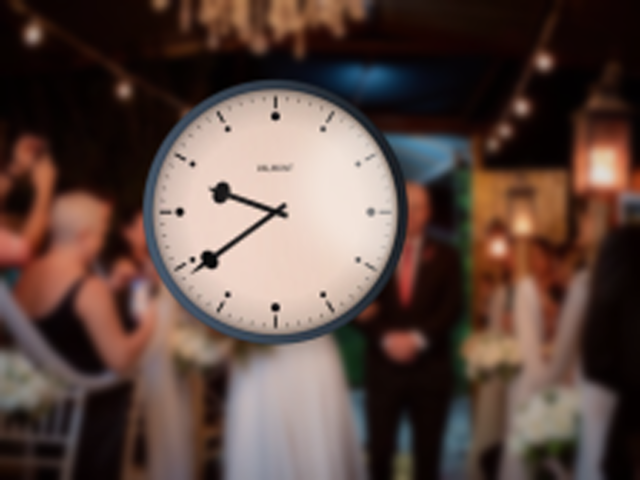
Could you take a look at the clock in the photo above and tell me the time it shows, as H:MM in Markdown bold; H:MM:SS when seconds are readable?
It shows **9:39**
